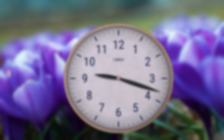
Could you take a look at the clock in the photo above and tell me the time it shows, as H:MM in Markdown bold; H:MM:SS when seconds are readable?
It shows **9:18**
